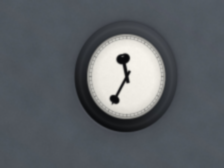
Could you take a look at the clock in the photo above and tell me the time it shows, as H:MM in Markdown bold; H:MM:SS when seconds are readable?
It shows **11:35**
